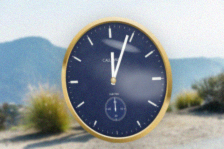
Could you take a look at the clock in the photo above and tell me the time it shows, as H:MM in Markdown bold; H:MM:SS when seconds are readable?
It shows **12:04**
